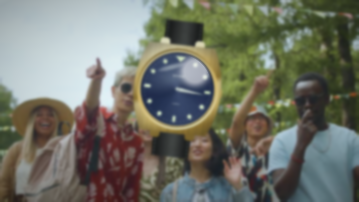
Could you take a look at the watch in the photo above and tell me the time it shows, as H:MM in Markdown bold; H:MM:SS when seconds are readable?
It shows **3:16**
